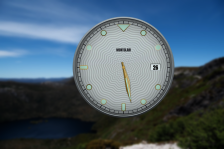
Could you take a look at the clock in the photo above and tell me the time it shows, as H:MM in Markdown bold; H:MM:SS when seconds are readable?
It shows **5:28**
